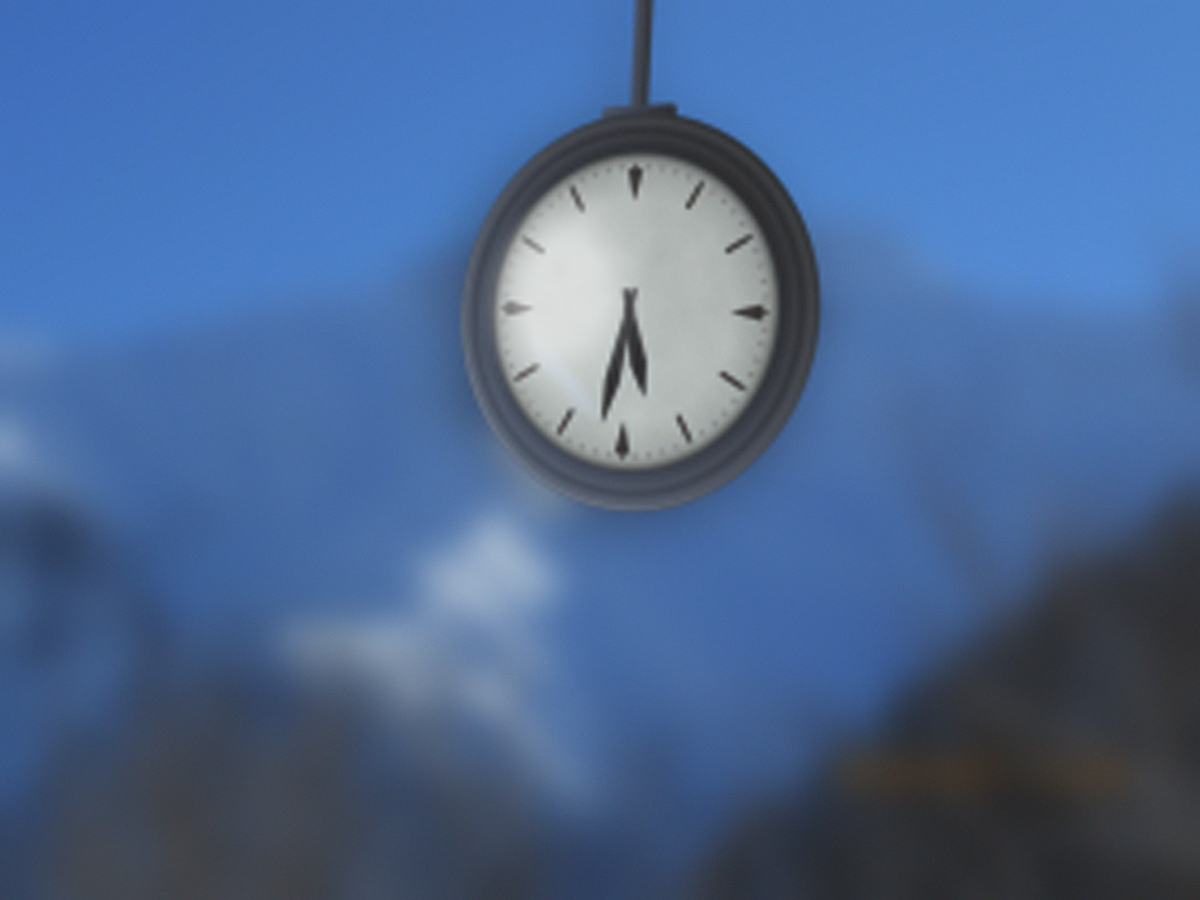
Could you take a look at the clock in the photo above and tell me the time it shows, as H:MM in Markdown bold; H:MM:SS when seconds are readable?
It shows **5:32**
